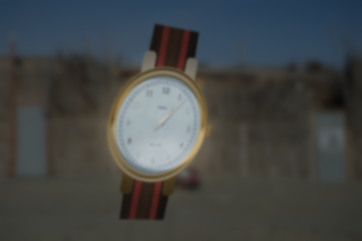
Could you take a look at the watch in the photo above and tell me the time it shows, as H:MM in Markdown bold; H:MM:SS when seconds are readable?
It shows **1:07**
